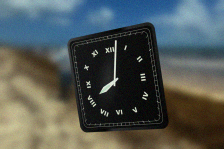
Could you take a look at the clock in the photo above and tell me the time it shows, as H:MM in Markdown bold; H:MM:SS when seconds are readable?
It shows **8:02**
